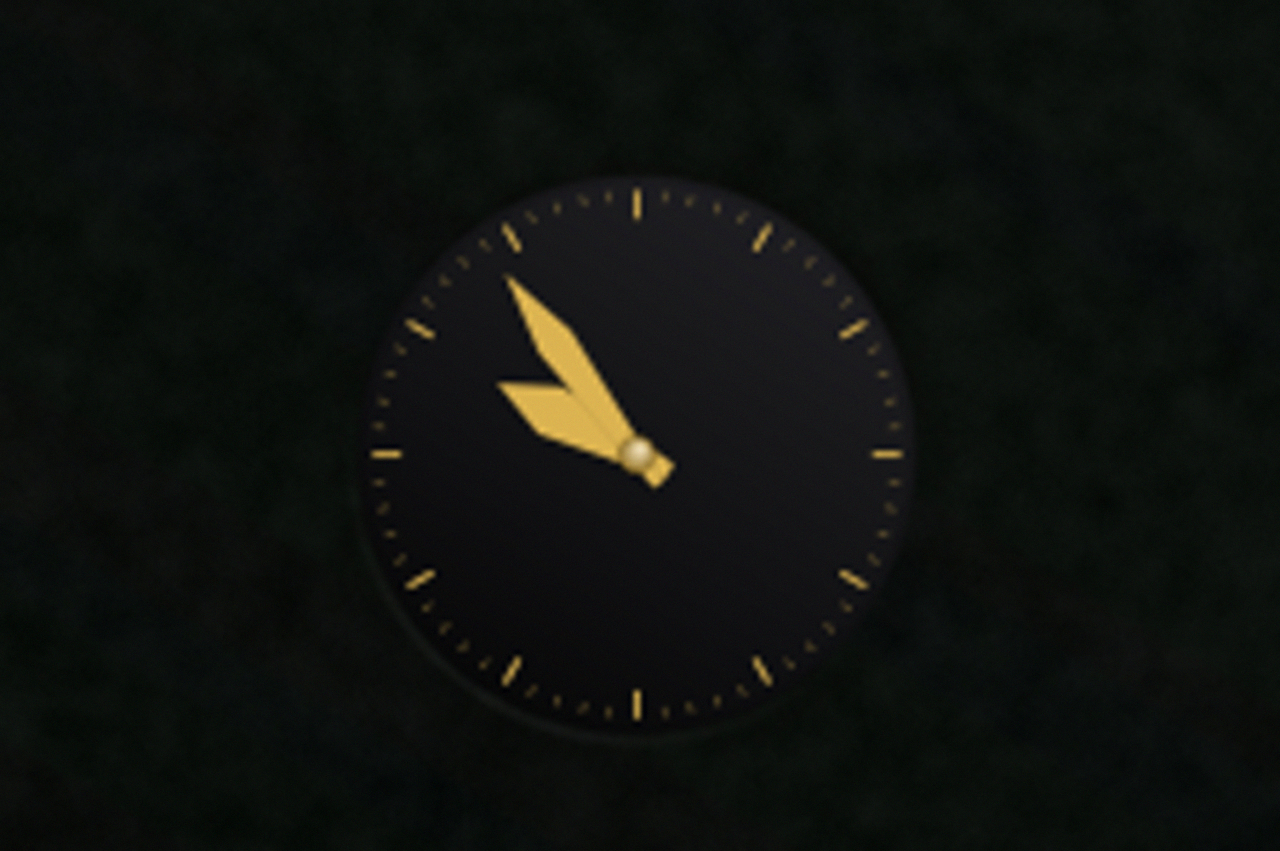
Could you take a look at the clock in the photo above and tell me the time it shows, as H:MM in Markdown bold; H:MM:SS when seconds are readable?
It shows **9:54**
